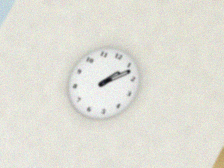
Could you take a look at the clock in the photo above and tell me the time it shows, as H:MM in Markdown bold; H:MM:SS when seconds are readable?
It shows **1:07**
